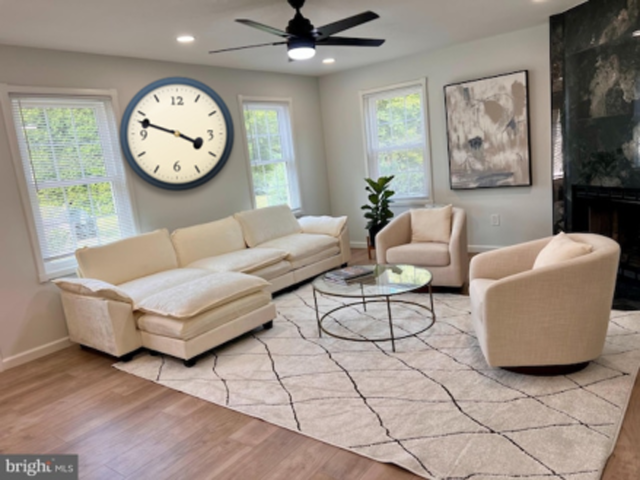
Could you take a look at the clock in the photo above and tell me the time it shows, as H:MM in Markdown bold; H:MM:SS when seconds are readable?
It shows **3:48**
